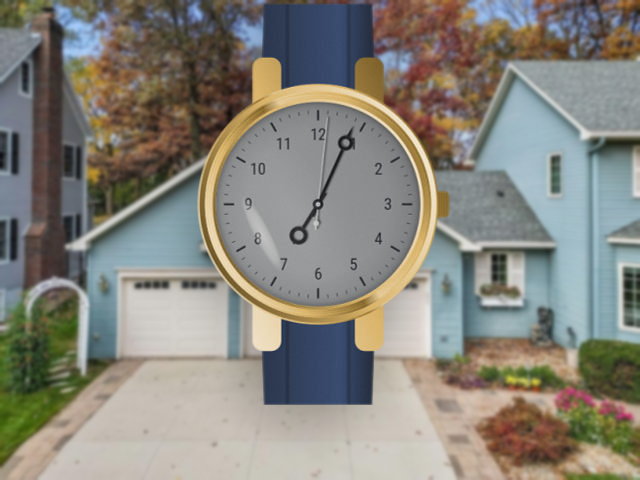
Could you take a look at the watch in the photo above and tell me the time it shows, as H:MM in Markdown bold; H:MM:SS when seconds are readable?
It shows **7:04:01**
